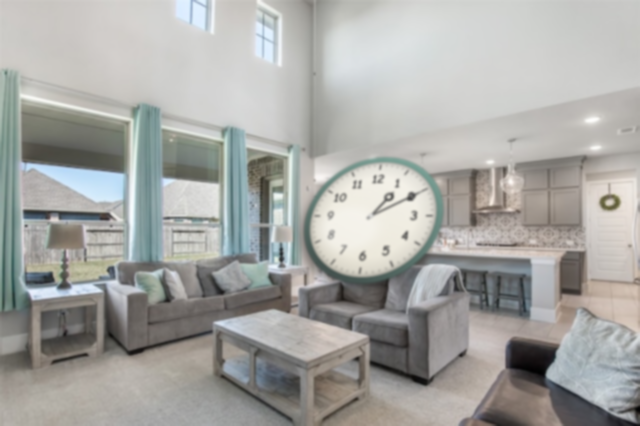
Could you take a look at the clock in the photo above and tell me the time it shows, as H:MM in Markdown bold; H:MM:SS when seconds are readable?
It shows **1:10**
